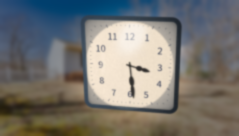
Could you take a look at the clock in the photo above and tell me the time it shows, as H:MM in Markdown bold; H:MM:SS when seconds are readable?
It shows **3:29**
